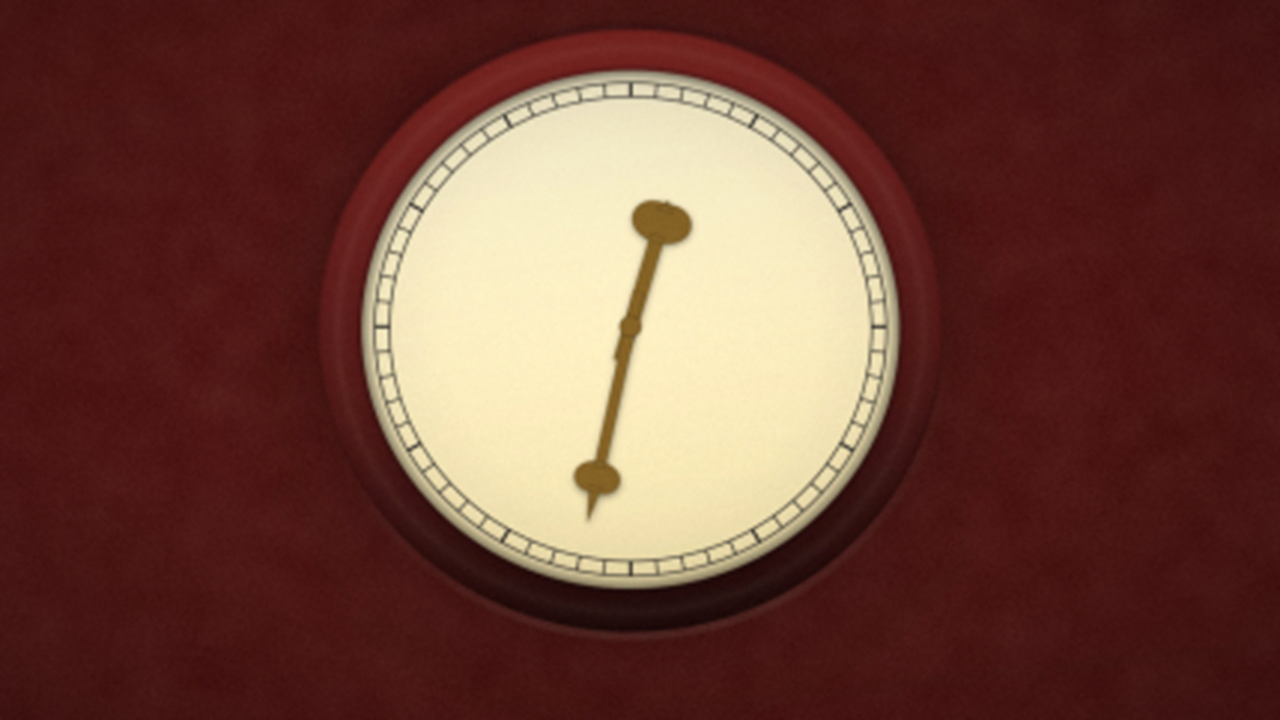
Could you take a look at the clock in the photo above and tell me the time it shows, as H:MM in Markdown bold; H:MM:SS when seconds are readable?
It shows **12:32**
